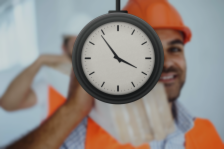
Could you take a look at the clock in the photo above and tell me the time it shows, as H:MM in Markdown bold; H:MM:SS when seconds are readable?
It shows **3:54**
